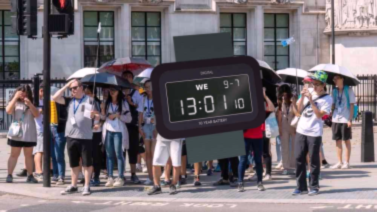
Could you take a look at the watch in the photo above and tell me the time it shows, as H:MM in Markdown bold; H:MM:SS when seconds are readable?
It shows **13:01:10**
